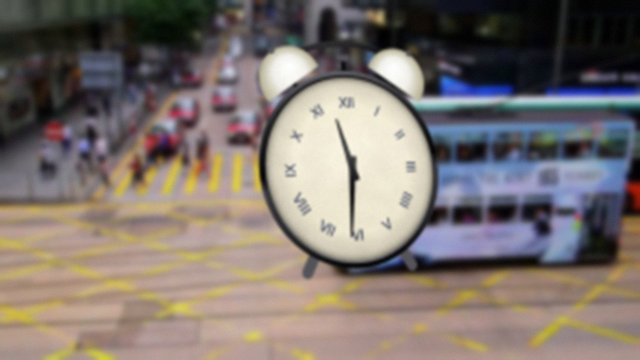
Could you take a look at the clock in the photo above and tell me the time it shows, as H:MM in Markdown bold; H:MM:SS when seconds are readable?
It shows **11:31**
